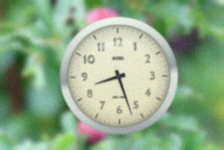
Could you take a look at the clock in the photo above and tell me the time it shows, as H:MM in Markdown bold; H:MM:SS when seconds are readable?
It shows **8:27**
